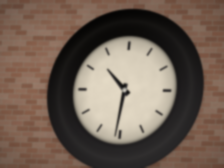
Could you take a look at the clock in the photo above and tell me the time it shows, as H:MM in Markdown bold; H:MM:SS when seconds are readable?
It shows **10:31**
